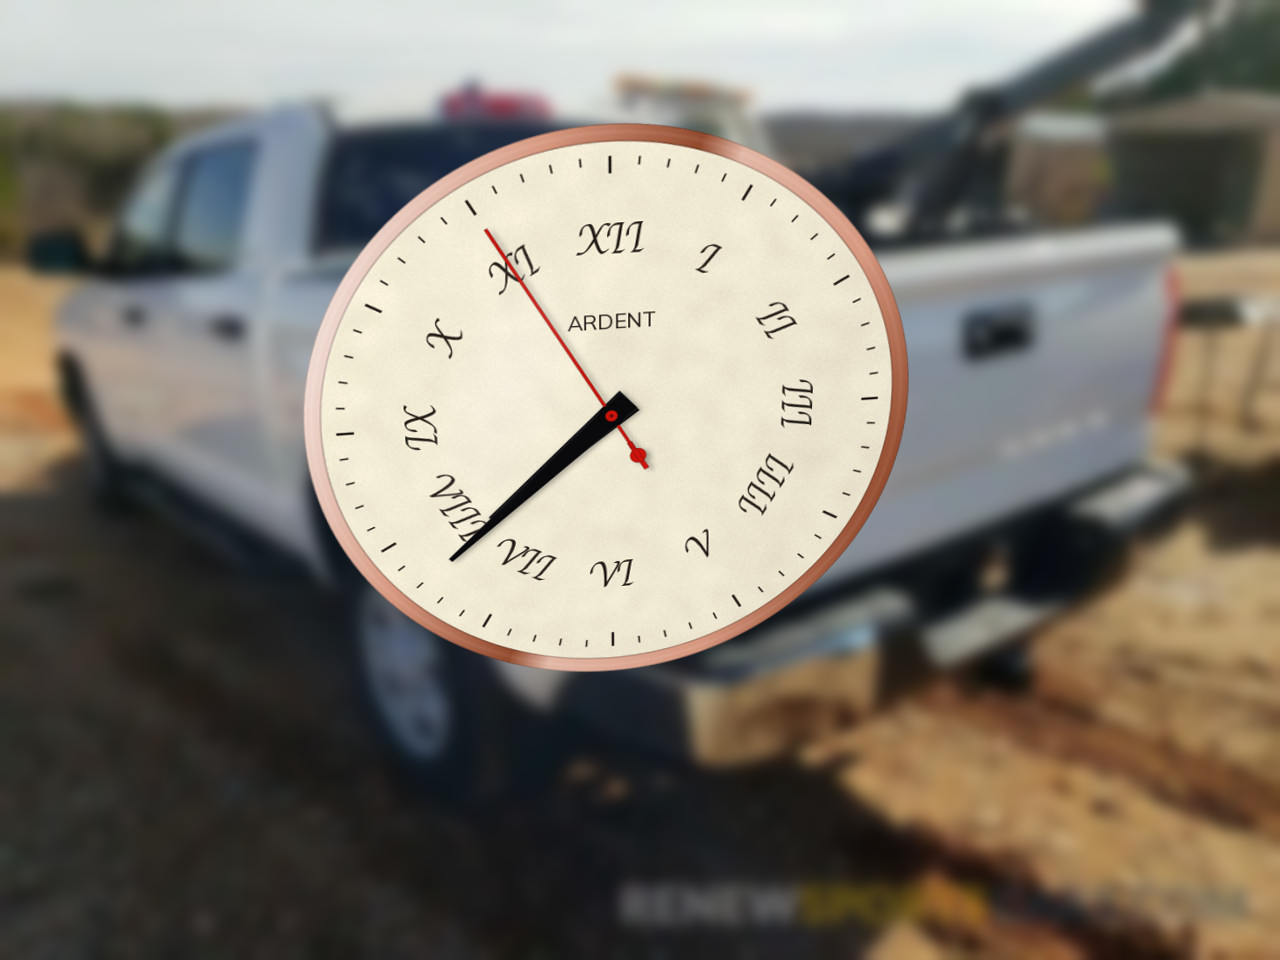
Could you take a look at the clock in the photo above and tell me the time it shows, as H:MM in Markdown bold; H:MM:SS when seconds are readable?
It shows **7:37:55**
